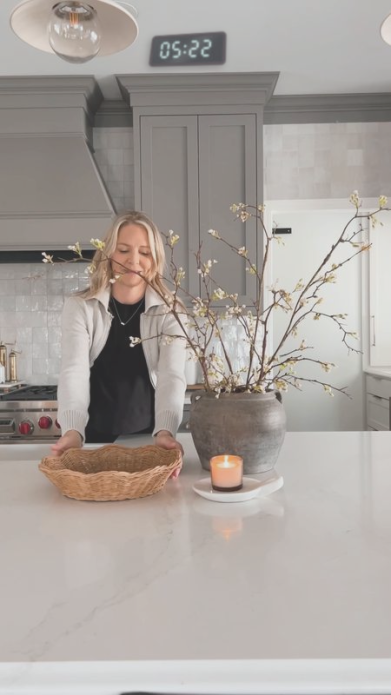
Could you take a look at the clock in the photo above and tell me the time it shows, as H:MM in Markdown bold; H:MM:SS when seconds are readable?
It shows **5:22**
